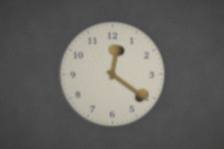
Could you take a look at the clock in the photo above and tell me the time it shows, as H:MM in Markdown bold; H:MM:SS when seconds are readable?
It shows **12:21**
